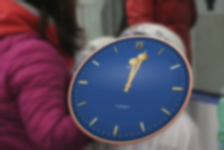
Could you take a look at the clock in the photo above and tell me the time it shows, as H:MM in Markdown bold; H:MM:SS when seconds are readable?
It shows **12:02**
